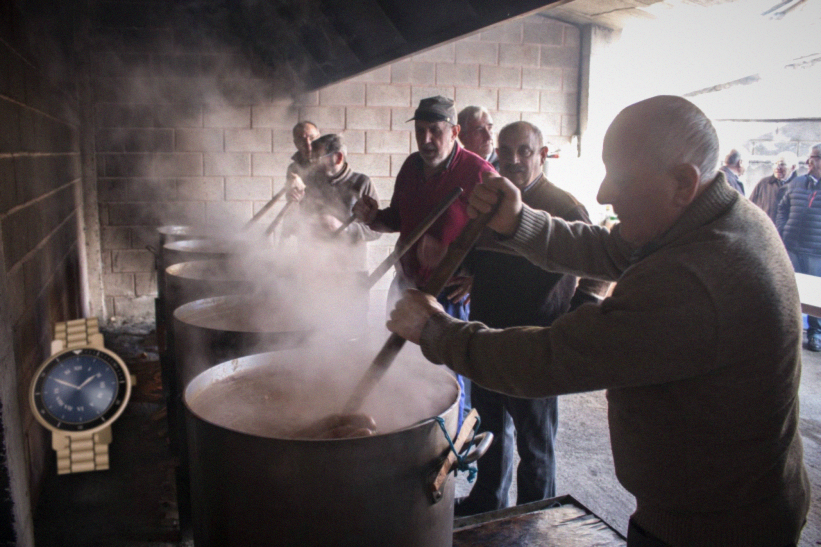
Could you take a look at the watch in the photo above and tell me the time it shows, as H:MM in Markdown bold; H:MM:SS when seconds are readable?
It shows **1:50**
